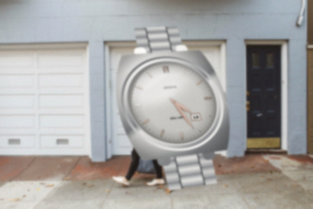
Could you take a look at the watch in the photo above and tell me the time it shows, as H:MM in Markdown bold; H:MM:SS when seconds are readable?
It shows **4:26**
